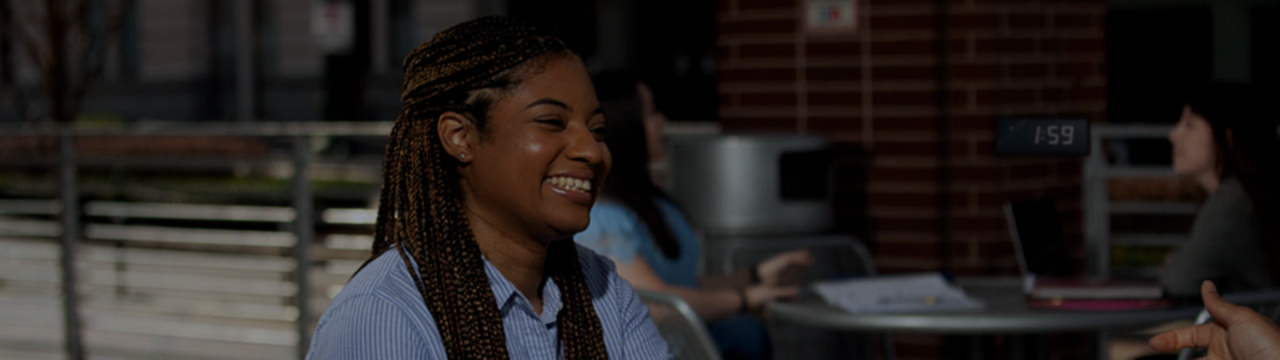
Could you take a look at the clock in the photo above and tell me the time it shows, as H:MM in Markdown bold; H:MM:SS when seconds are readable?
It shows **1:59**
